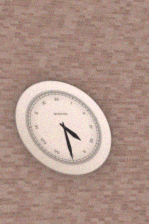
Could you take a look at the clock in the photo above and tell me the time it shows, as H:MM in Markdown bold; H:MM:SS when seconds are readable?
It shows **4:30**
